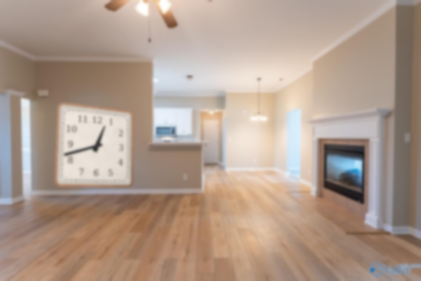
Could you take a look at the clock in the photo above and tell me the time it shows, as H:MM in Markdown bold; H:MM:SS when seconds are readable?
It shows **12:42**
